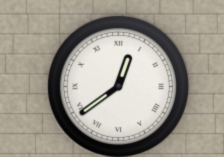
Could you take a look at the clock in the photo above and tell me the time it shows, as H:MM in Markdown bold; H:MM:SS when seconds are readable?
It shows **12:39**
